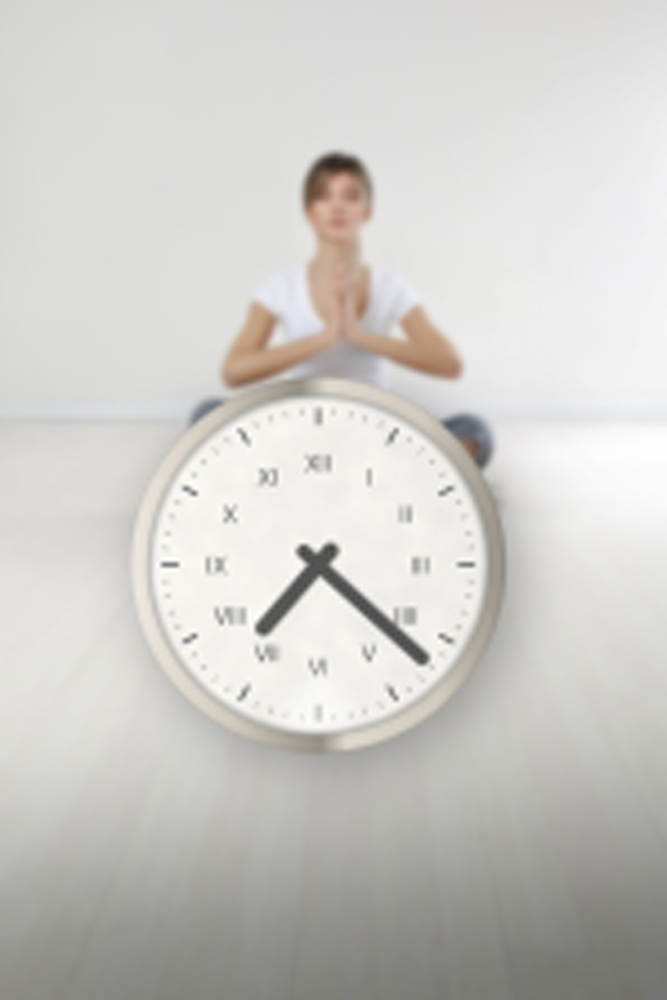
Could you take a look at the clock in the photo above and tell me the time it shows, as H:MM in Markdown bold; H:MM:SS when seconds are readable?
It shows **7:22**
